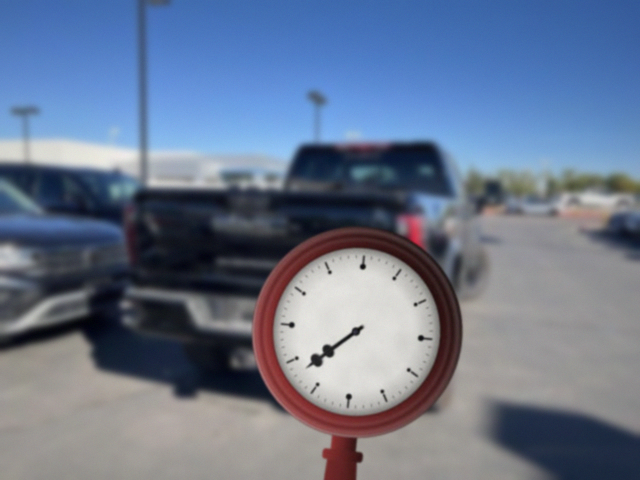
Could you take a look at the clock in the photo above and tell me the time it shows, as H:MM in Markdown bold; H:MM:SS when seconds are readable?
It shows **7:38**
